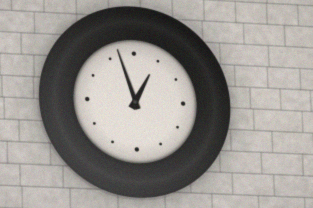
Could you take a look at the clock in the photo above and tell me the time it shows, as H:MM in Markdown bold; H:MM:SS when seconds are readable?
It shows **12:57**
